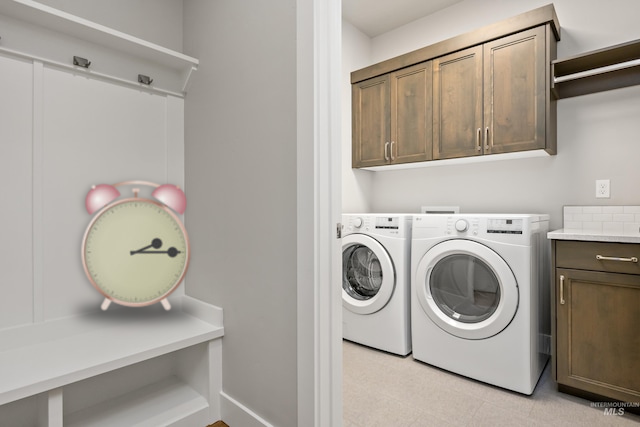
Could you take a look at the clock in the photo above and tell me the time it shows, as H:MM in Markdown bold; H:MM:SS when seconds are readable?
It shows **2:15**
